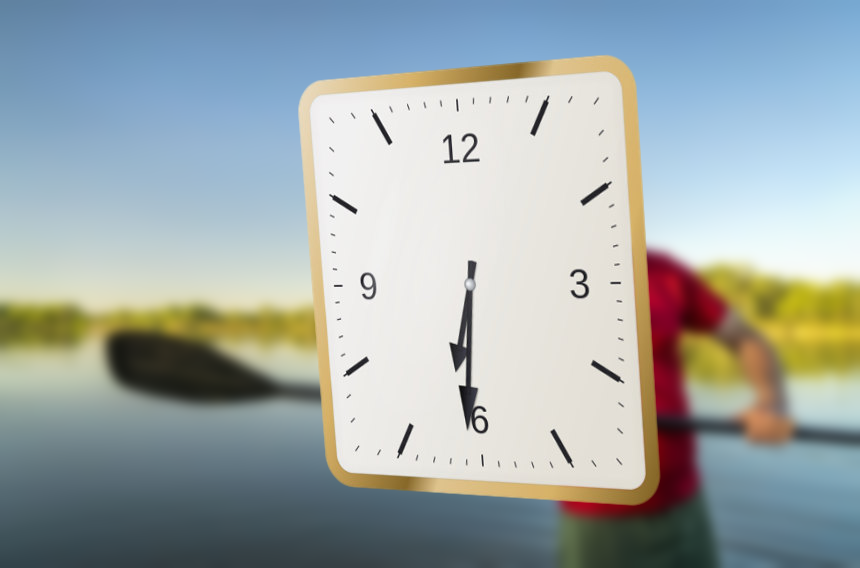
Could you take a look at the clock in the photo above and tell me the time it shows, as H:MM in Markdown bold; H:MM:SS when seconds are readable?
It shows **6:31**
